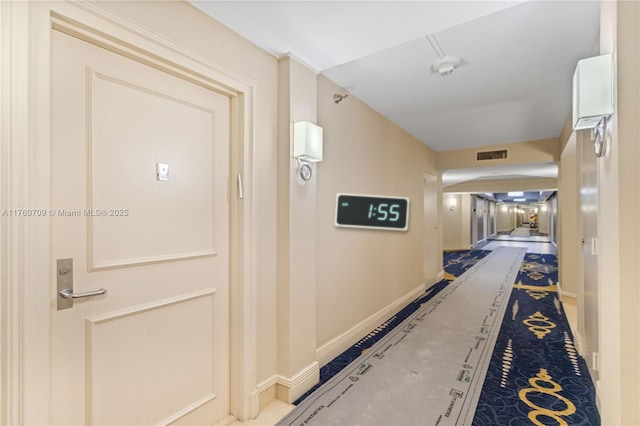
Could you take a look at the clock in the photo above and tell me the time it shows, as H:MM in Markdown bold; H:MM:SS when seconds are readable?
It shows **1:55**
